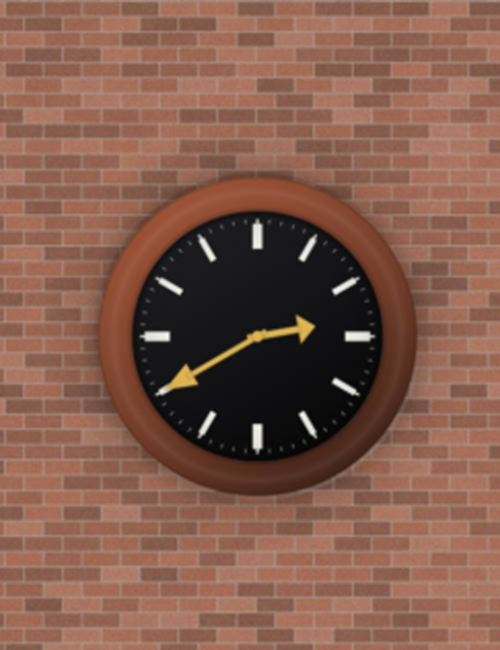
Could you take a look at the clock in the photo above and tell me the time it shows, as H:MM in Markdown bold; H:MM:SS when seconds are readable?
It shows **2:40**
